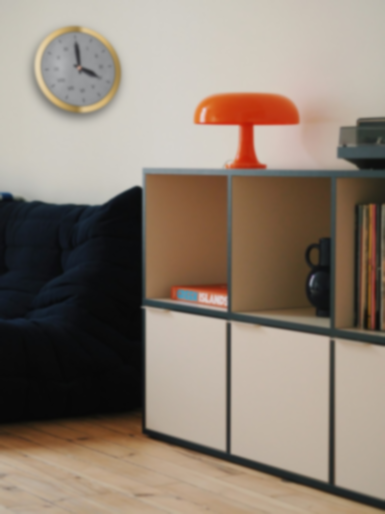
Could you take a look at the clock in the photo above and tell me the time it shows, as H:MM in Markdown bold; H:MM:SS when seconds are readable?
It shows **4:00**
